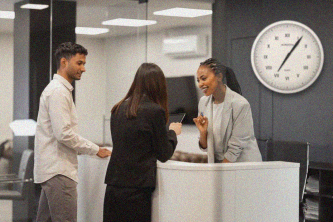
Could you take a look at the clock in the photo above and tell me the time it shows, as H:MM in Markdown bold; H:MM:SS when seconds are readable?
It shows **7:06**
